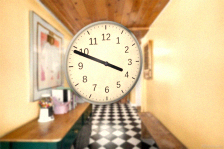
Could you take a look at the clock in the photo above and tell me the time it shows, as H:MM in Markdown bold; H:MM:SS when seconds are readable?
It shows **3:49**
